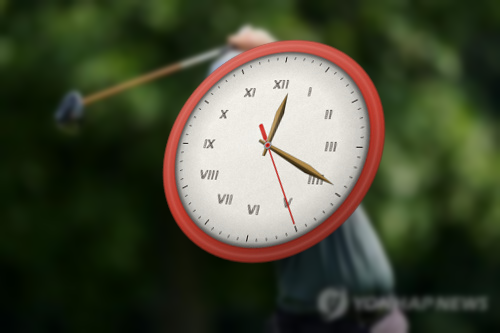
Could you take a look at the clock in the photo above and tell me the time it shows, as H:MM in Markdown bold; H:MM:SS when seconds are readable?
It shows **12:19:25**
